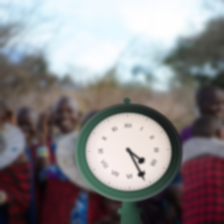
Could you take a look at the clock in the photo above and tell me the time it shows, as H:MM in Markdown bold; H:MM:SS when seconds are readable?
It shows **4:26**
